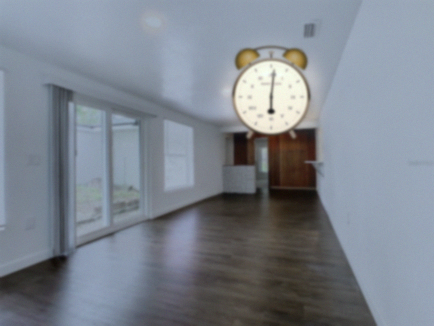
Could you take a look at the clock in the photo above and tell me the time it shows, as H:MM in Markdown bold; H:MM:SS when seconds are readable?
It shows **6:01**
